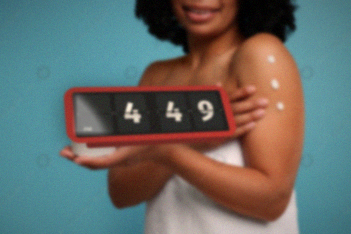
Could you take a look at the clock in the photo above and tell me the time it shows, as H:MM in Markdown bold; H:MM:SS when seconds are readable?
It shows **4:49**
